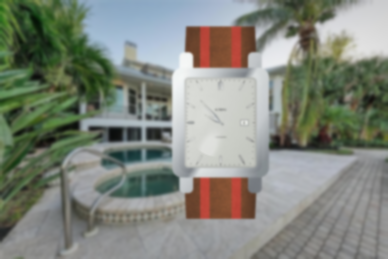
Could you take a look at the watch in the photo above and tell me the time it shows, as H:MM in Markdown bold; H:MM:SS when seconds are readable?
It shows **9:53**
